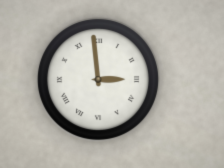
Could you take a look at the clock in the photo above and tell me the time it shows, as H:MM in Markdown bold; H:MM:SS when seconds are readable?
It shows **2:59**
